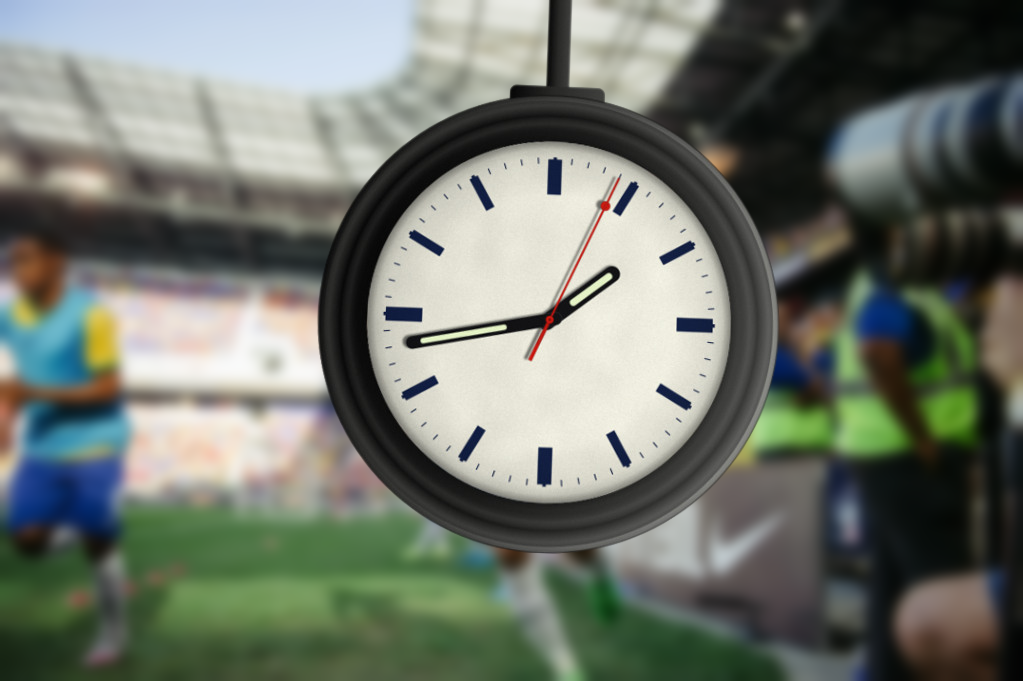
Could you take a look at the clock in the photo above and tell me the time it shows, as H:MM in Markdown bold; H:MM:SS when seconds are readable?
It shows **1:43:04**
